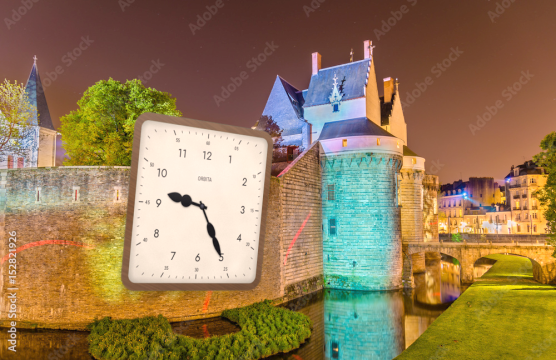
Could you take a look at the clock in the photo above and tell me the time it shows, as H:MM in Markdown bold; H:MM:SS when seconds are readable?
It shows **9:25**
